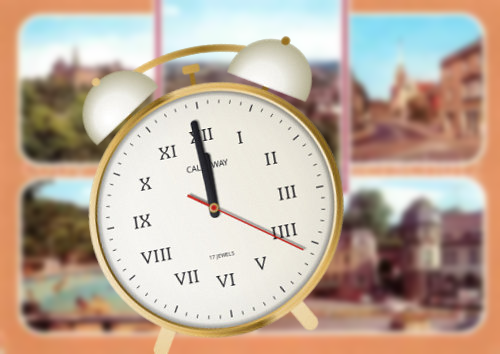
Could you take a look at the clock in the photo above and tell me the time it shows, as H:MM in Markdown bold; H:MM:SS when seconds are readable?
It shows **11:59:21**
